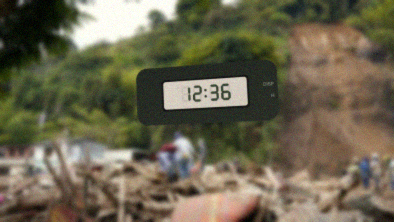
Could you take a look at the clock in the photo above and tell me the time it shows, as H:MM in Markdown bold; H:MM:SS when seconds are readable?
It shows **12:36**
